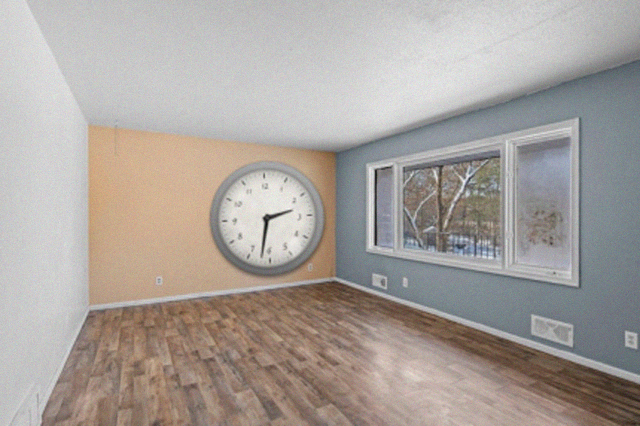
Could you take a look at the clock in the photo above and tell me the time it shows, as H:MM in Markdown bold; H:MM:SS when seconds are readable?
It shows **2:32**
